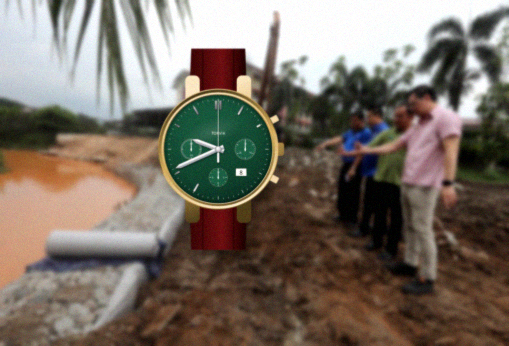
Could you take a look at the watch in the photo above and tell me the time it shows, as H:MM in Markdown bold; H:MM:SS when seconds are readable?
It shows **9:41**
